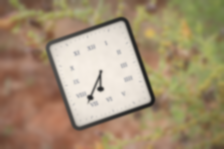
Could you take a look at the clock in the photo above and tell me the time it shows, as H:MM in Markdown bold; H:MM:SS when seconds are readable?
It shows **6:37**
